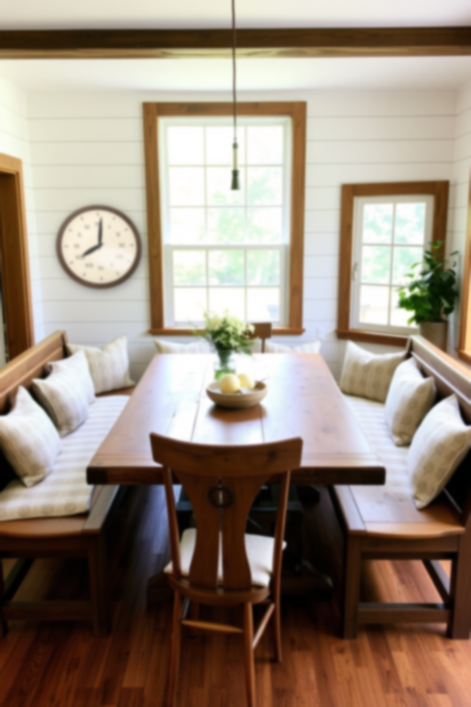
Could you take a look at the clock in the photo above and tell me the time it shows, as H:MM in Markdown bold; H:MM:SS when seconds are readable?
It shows **8:01**
